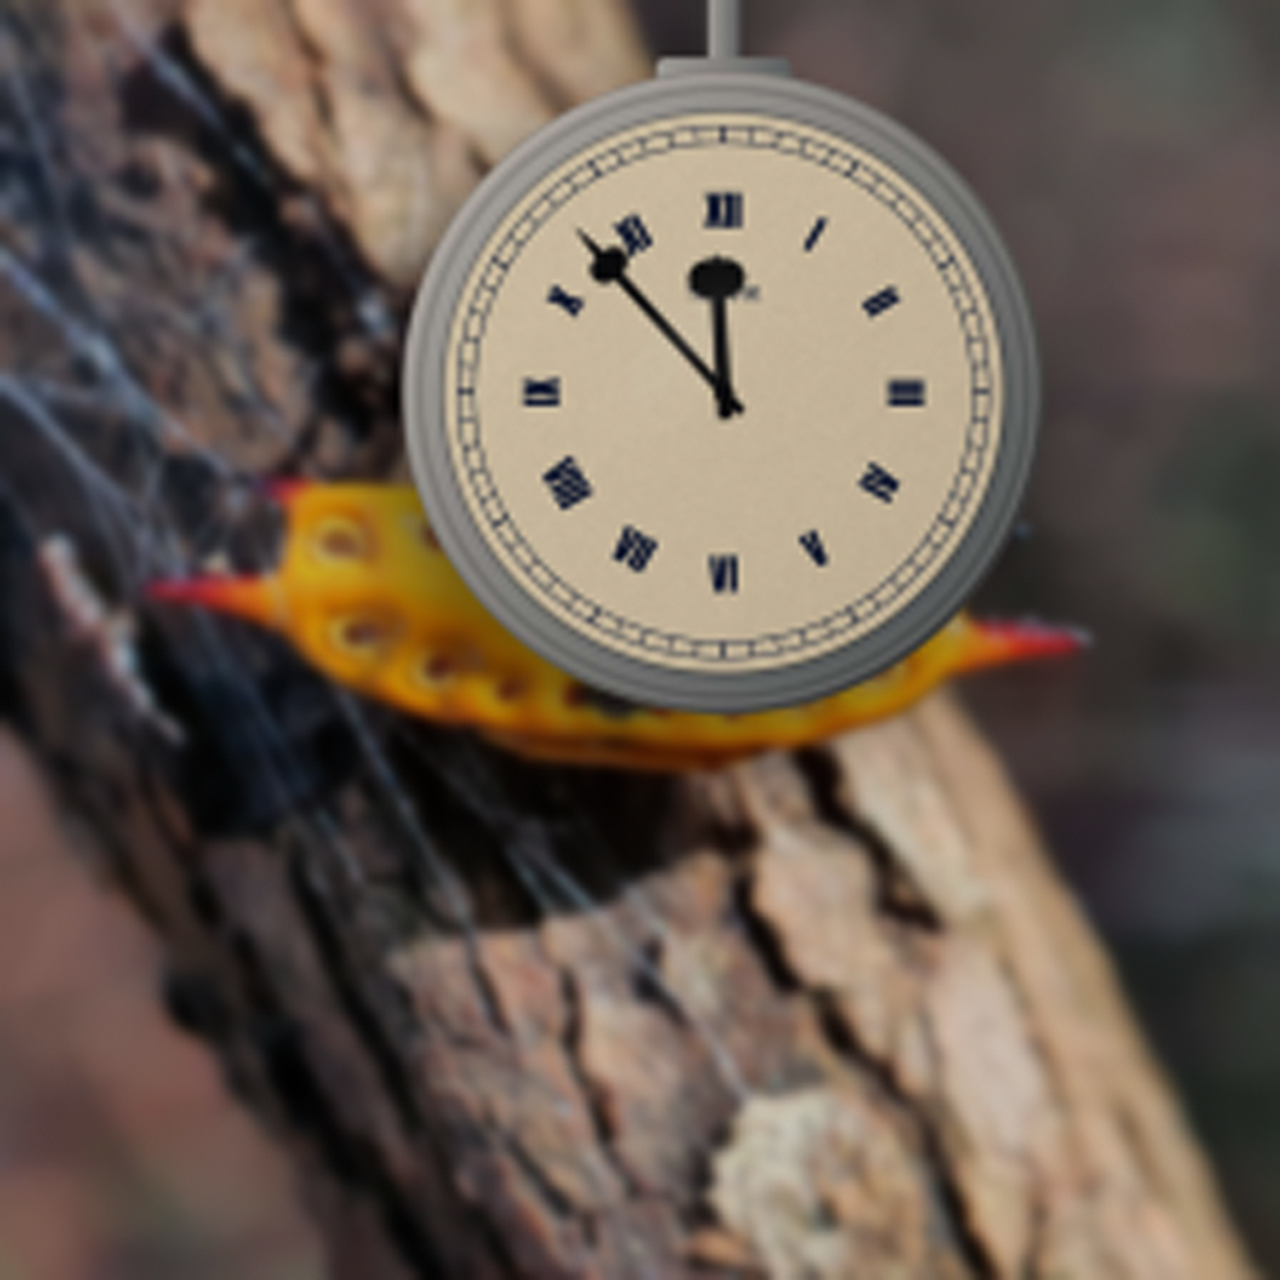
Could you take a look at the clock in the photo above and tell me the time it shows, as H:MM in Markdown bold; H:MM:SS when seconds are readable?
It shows **11:53**
